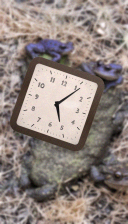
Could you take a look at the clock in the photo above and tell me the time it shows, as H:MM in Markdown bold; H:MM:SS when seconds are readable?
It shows **5:06**
